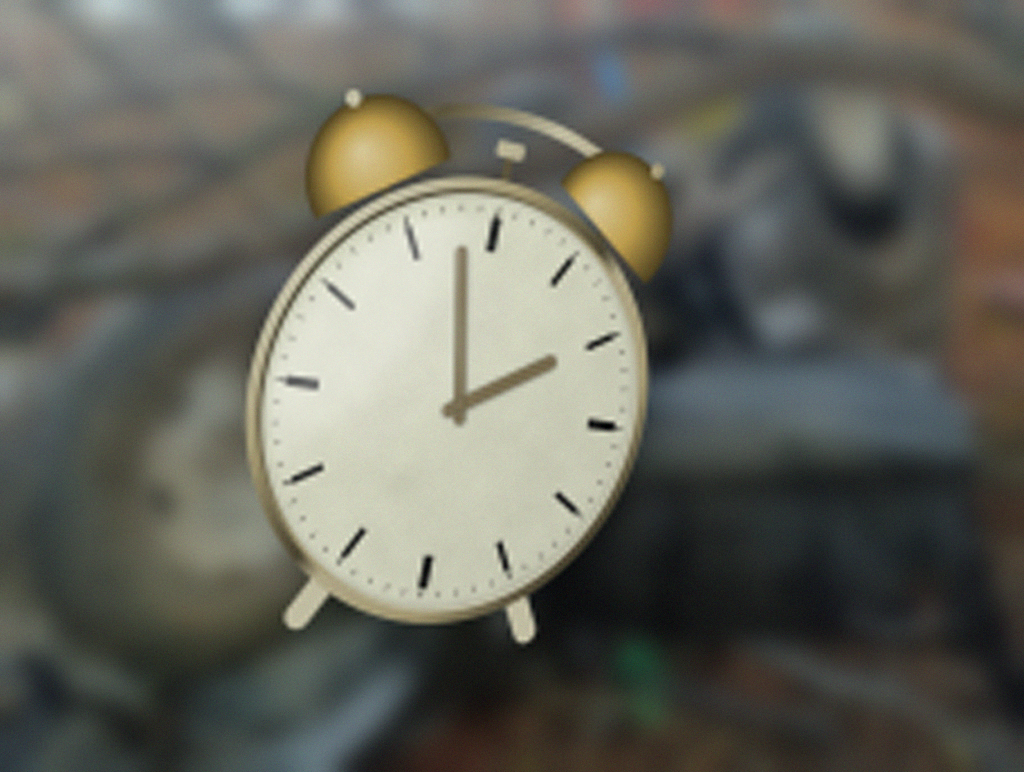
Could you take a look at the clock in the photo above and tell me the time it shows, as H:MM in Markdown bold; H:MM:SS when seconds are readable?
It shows **1:58**
